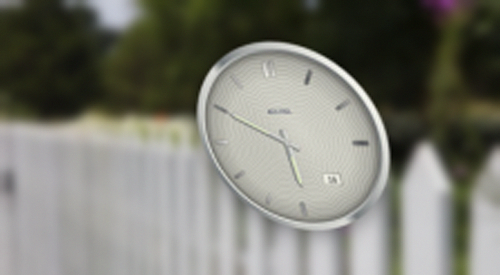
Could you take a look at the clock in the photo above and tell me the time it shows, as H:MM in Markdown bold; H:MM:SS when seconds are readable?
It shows **5:50**
